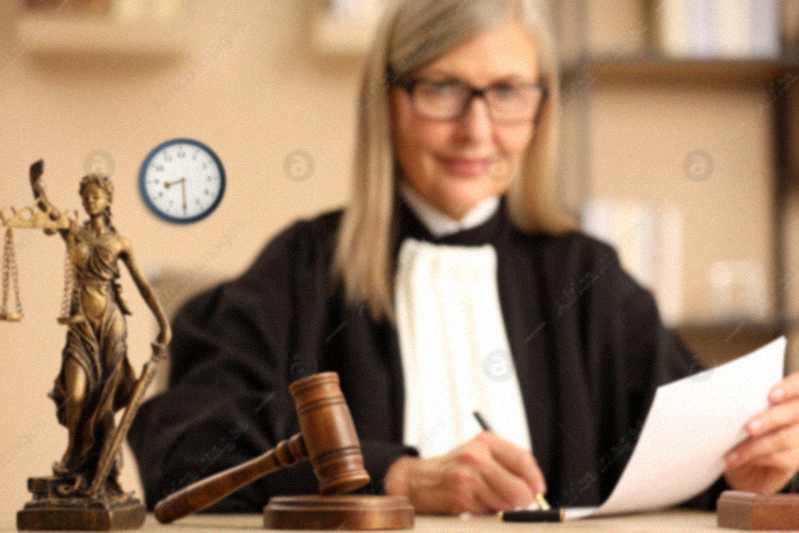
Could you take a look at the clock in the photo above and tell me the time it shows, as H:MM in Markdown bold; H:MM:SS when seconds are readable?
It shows **8:30**
